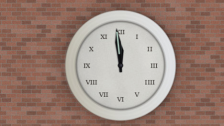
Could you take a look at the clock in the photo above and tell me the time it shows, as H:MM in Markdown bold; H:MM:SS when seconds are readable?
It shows **11:59**
